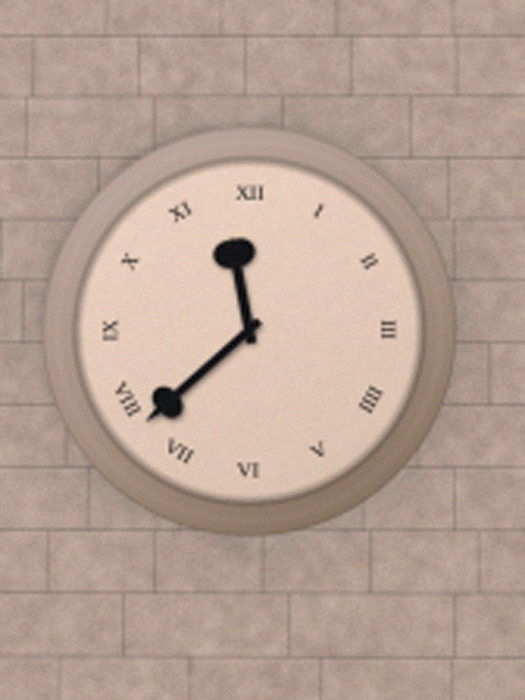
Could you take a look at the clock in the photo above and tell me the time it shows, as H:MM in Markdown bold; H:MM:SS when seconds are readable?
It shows **11:38**
